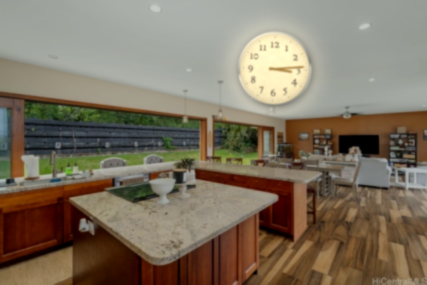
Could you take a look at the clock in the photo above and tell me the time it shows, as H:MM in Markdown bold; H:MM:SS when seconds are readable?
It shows **3:14**
